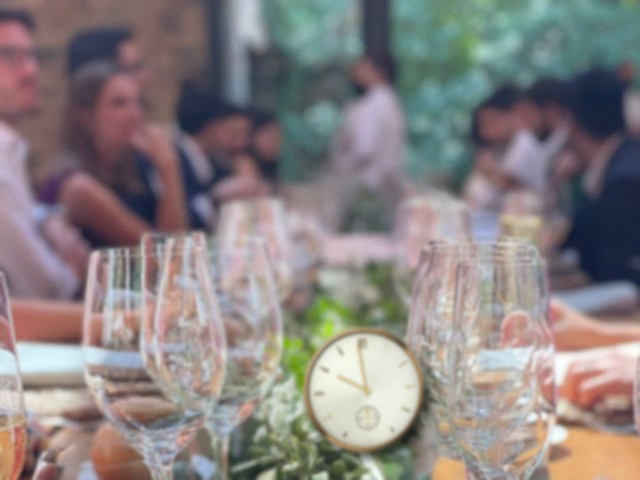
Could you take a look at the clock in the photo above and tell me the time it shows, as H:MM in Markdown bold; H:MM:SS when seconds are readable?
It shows **9:59**
